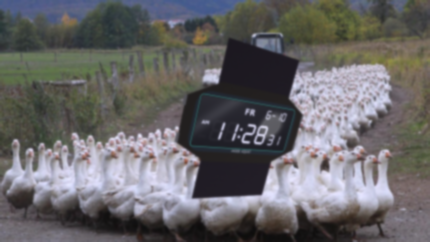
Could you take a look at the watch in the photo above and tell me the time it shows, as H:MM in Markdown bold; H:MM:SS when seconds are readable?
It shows **11:28**
